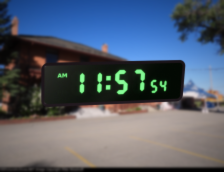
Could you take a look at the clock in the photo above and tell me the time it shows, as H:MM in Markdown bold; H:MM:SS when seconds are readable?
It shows **11:57:54**
